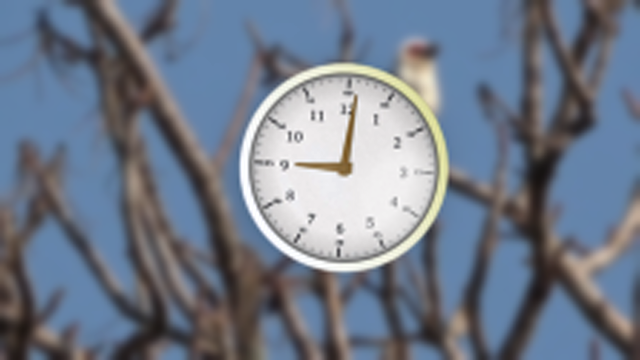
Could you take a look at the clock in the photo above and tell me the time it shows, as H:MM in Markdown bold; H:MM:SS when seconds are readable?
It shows **9:01**
